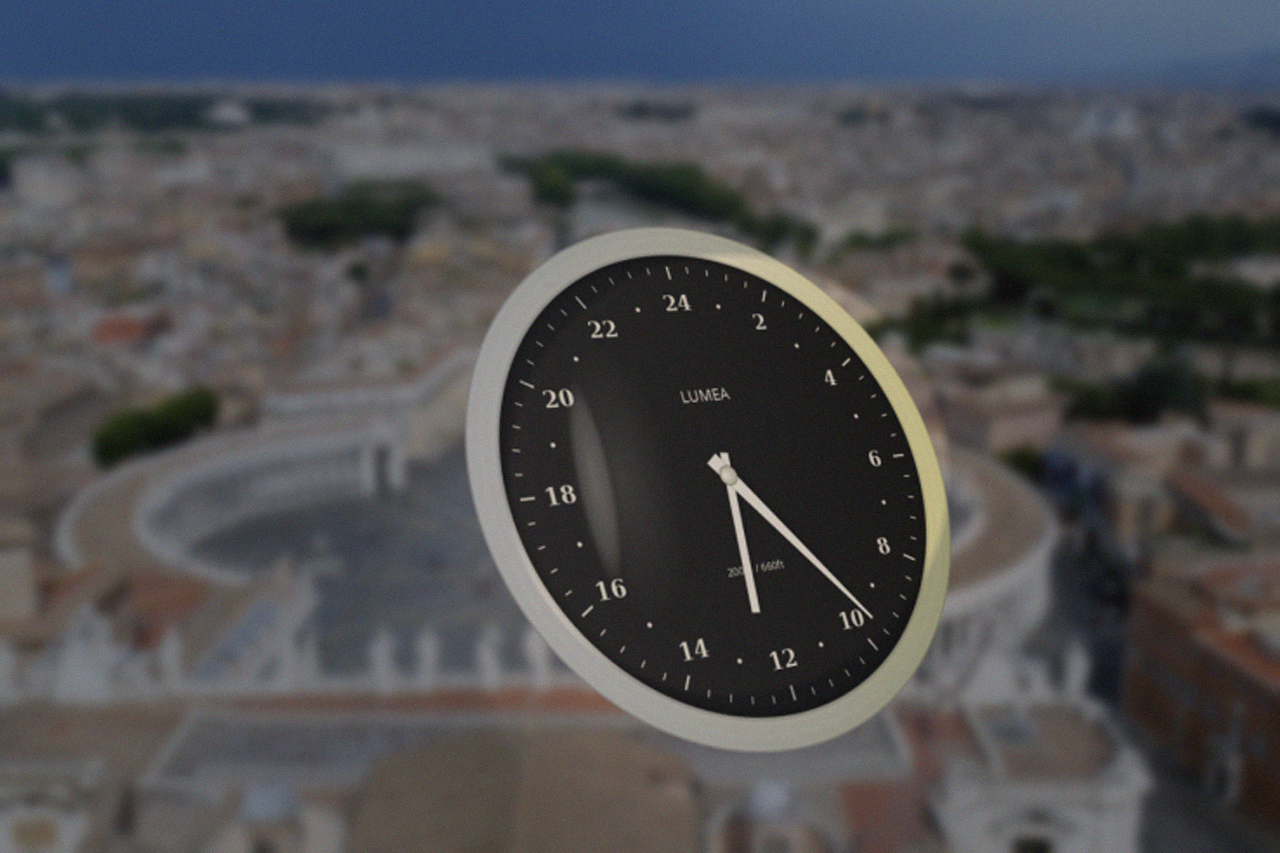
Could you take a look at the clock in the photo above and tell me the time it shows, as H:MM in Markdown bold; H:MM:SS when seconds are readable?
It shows **12:24**
